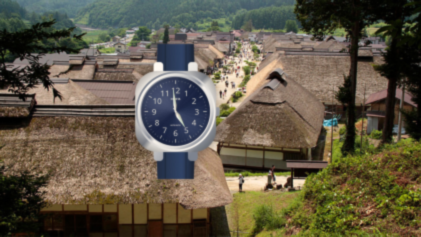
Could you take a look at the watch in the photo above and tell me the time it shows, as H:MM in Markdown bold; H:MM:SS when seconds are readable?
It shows **4:59**
